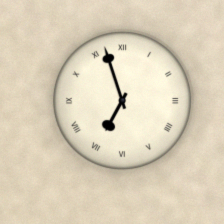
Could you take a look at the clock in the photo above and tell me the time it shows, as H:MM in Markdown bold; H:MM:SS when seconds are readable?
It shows **6:57**
